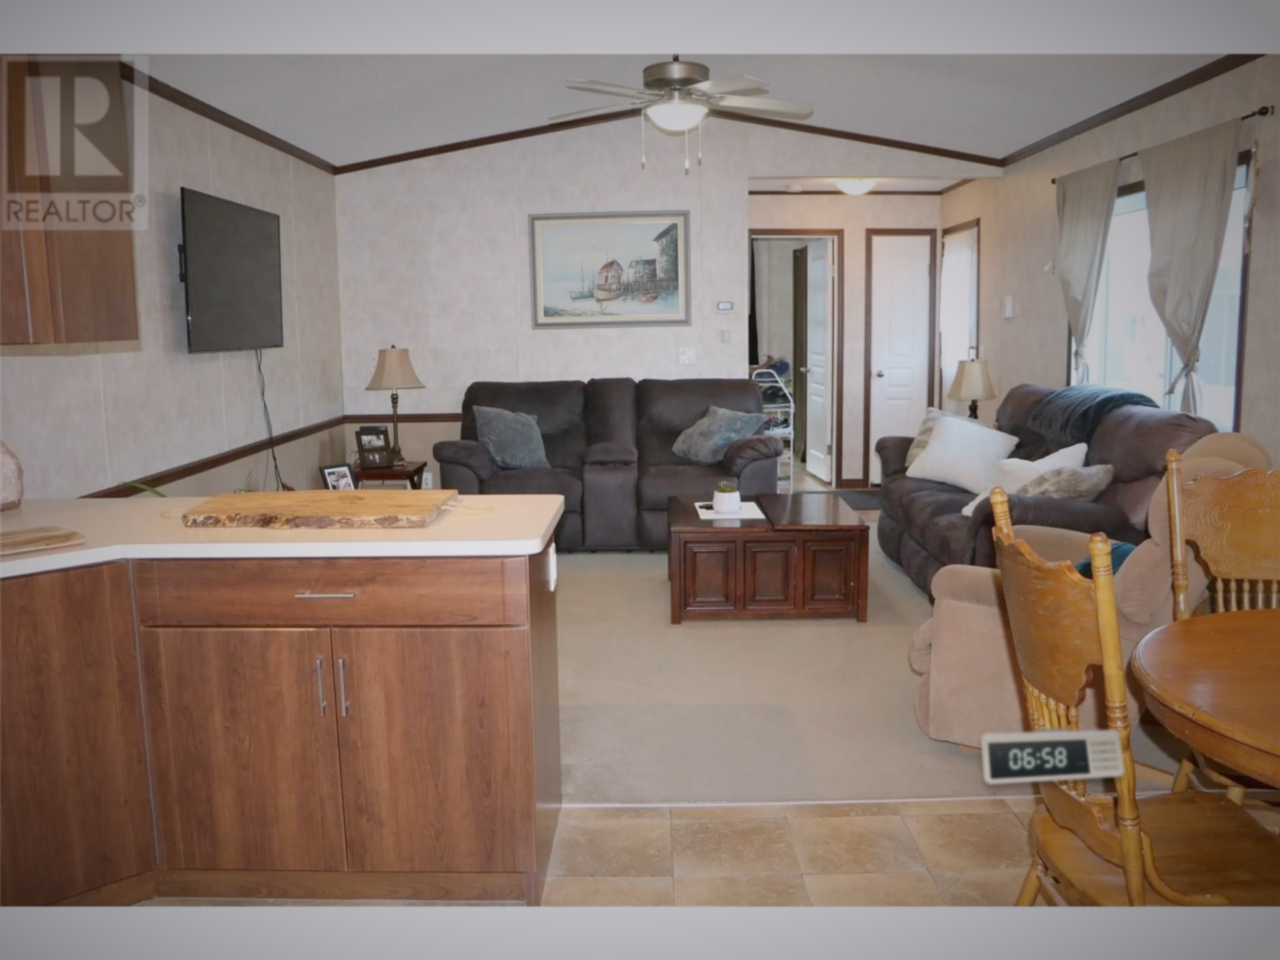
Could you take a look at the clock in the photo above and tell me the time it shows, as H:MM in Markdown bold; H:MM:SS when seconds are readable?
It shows **6:58**
